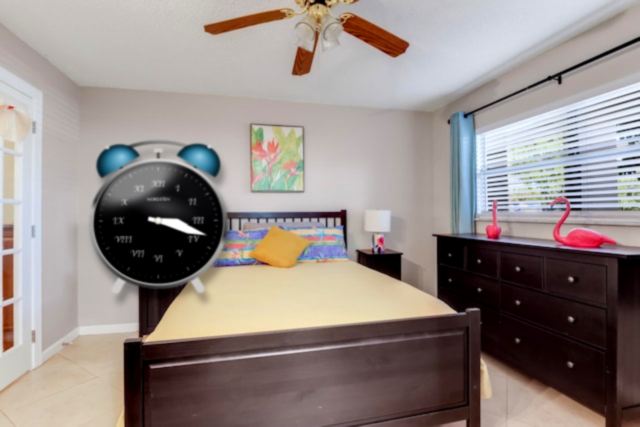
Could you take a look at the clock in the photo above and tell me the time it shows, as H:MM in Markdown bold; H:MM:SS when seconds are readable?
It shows **3:18**
